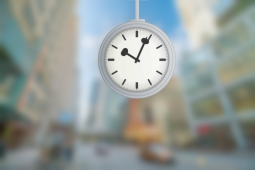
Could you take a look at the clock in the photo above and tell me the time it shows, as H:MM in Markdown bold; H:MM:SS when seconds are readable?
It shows **10:04**
